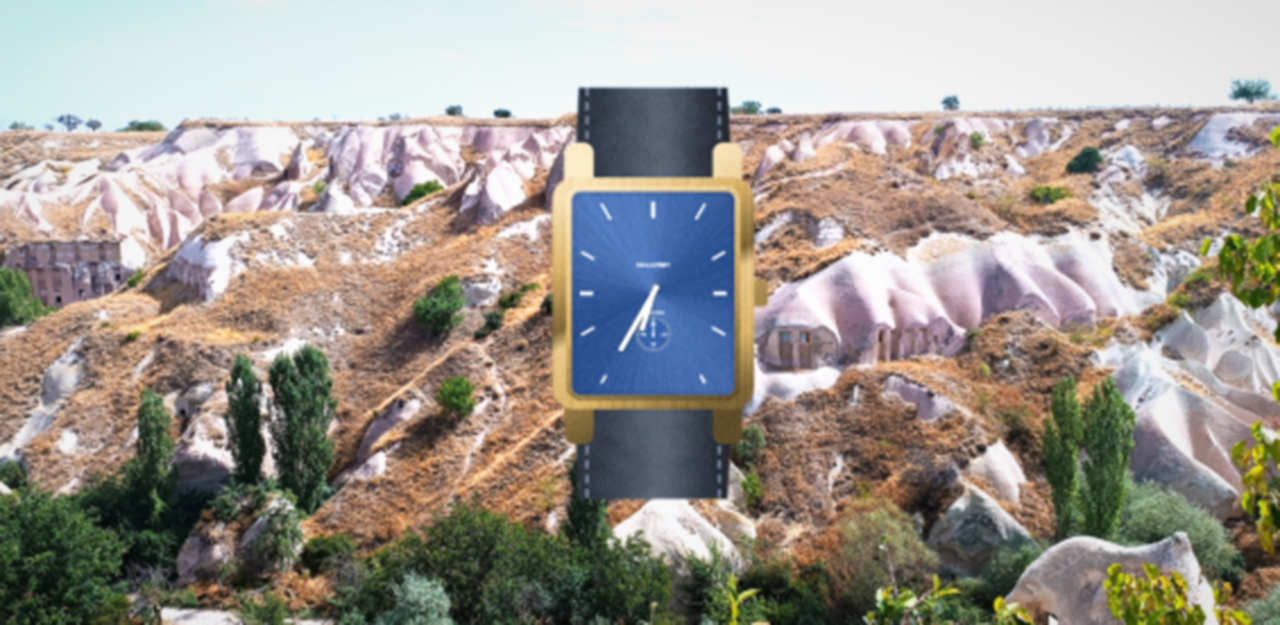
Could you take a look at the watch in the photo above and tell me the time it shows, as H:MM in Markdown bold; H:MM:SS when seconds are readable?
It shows **6:35**
